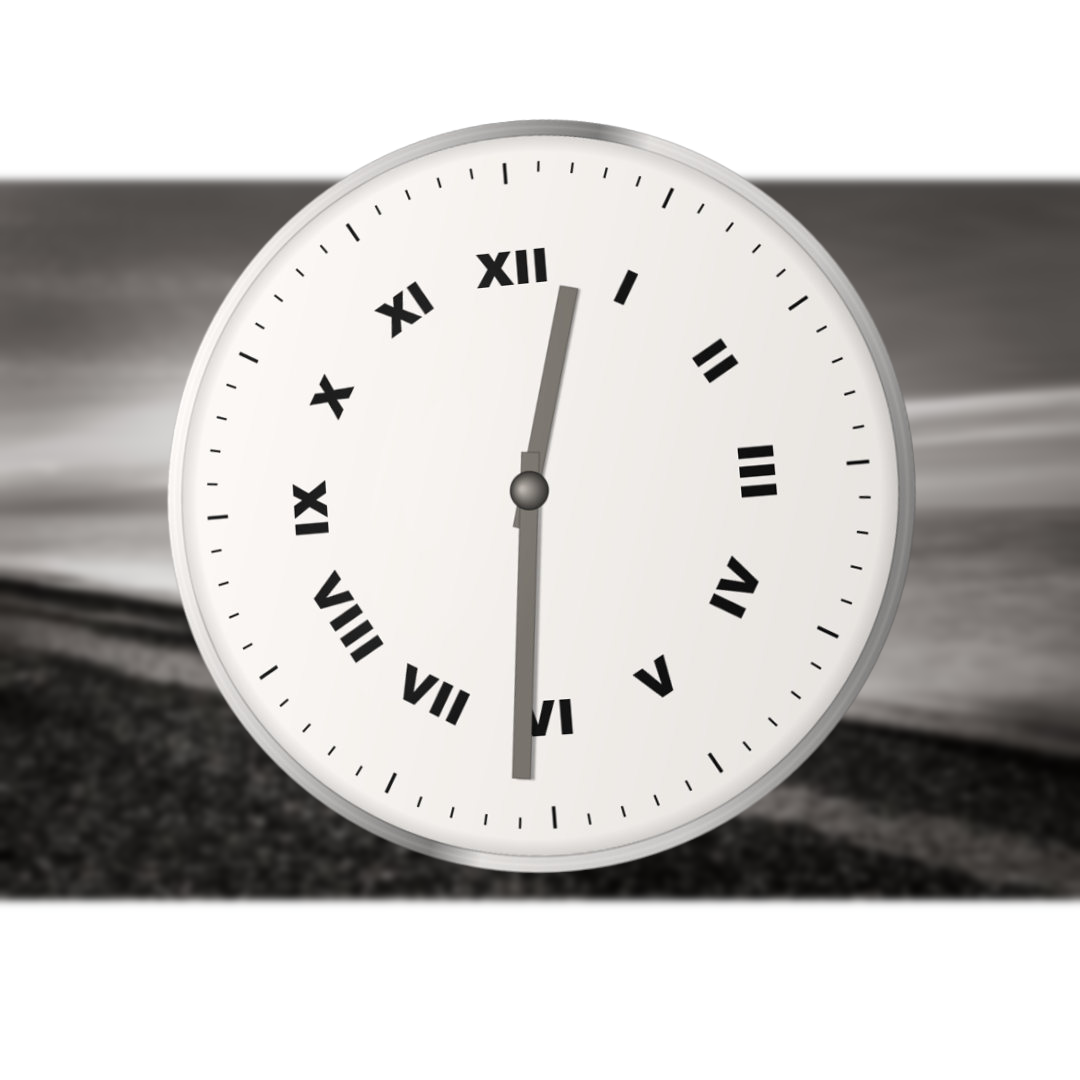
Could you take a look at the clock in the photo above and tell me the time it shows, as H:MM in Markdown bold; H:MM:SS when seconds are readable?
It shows **12:31**
